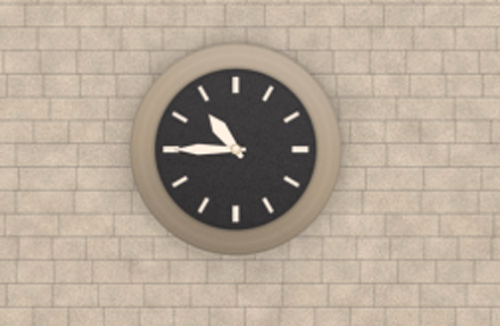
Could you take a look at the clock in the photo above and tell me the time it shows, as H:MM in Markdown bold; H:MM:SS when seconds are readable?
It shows **10:45**
